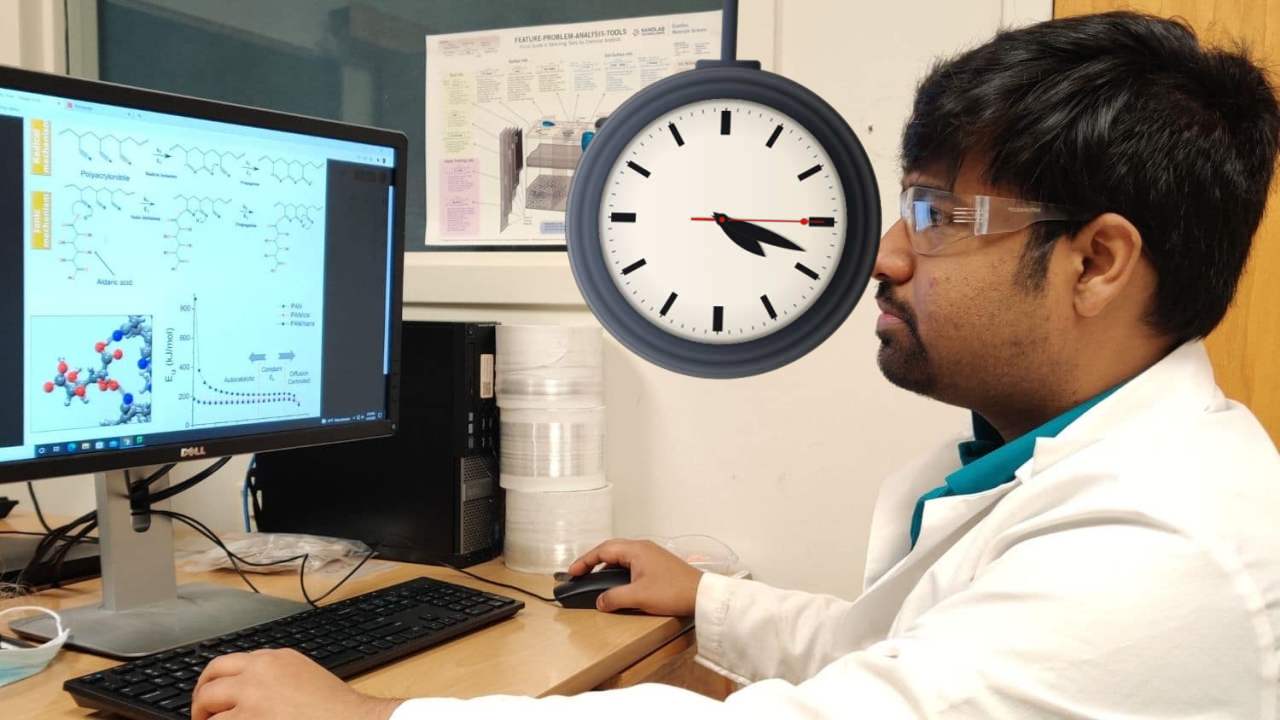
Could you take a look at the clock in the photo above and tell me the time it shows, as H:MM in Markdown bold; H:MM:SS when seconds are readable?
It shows **4:18:15**
